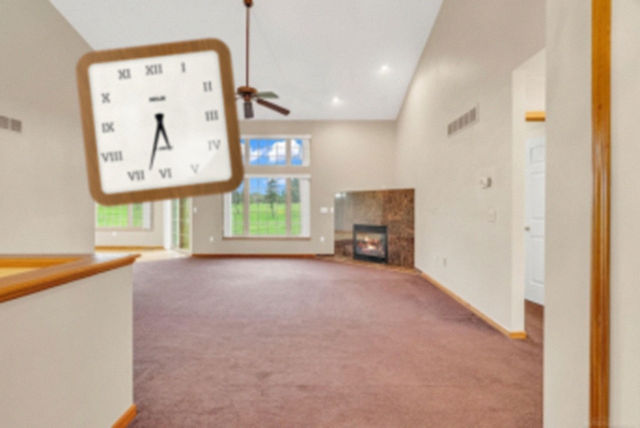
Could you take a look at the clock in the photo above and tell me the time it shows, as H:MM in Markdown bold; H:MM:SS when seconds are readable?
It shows **5:33**
